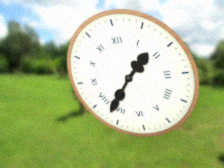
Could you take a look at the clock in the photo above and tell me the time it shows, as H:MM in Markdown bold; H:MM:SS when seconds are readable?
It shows **1:37**
